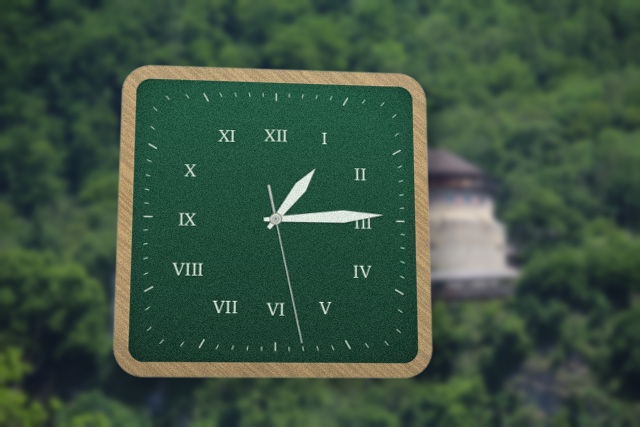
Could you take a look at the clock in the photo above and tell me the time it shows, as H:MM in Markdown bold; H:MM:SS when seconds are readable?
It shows **1:14:28**
